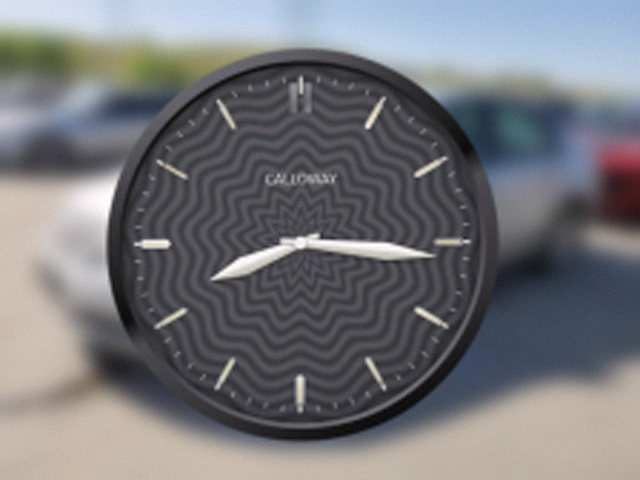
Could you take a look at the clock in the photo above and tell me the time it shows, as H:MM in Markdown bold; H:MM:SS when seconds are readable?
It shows **8:16**
